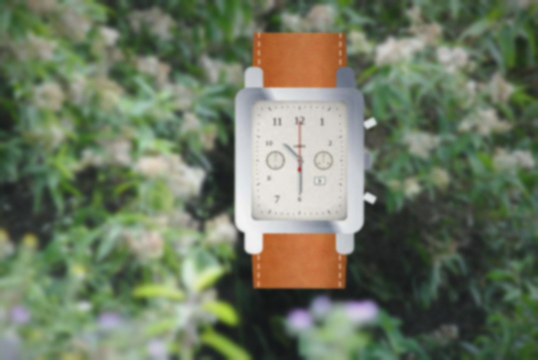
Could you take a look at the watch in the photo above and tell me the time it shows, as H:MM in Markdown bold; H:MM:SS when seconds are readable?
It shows **10:30**
